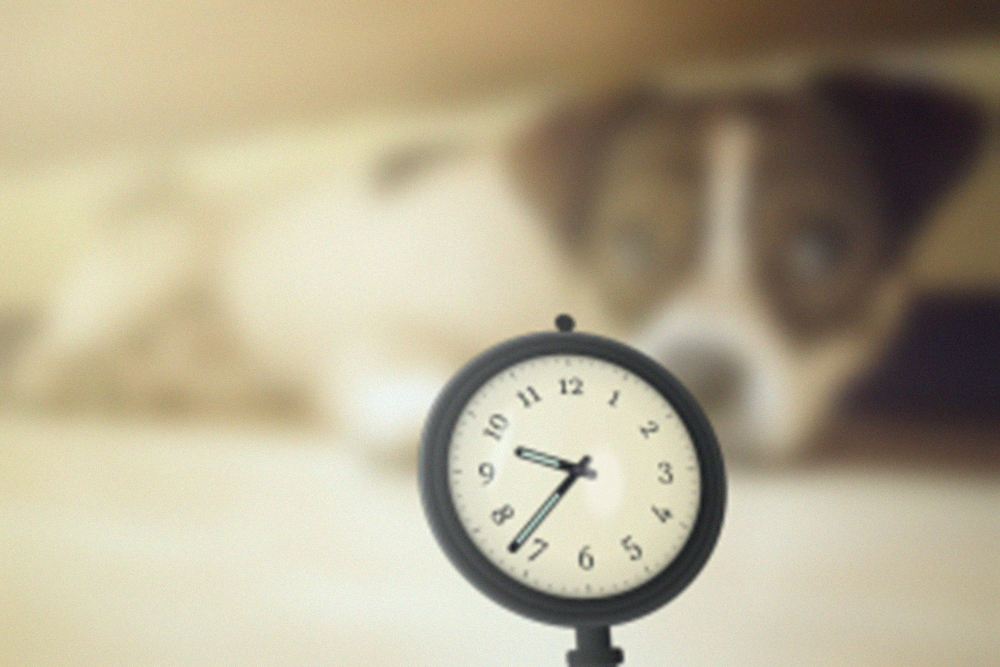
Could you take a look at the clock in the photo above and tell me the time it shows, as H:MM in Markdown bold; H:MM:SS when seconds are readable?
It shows **9:37**
